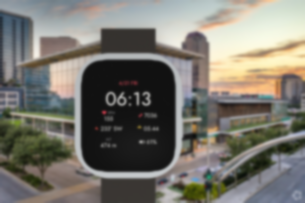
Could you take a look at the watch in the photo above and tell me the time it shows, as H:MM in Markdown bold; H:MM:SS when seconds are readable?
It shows **6:13**
